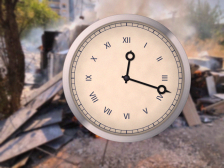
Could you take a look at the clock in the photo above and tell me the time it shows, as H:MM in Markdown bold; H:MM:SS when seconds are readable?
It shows **12:18**
